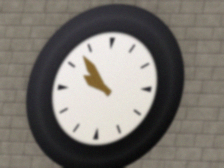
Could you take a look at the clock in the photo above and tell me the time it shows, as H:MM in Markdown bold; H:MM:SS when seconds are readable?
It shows **9:53**
